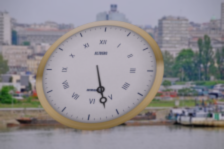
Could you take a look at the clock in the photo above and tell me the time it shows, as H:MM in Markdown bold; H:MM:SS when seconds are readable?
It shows **5:27**
